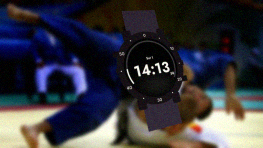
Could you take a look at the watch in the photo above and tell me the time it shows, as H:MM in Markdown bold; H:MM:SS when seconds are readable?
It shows **14:13**
